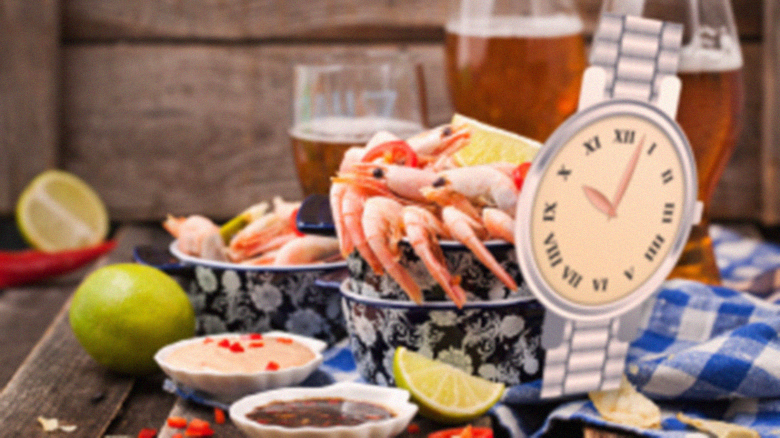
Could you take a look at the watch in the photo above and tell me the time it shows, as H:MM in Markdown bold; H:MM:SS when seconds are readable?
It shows **10:03**
